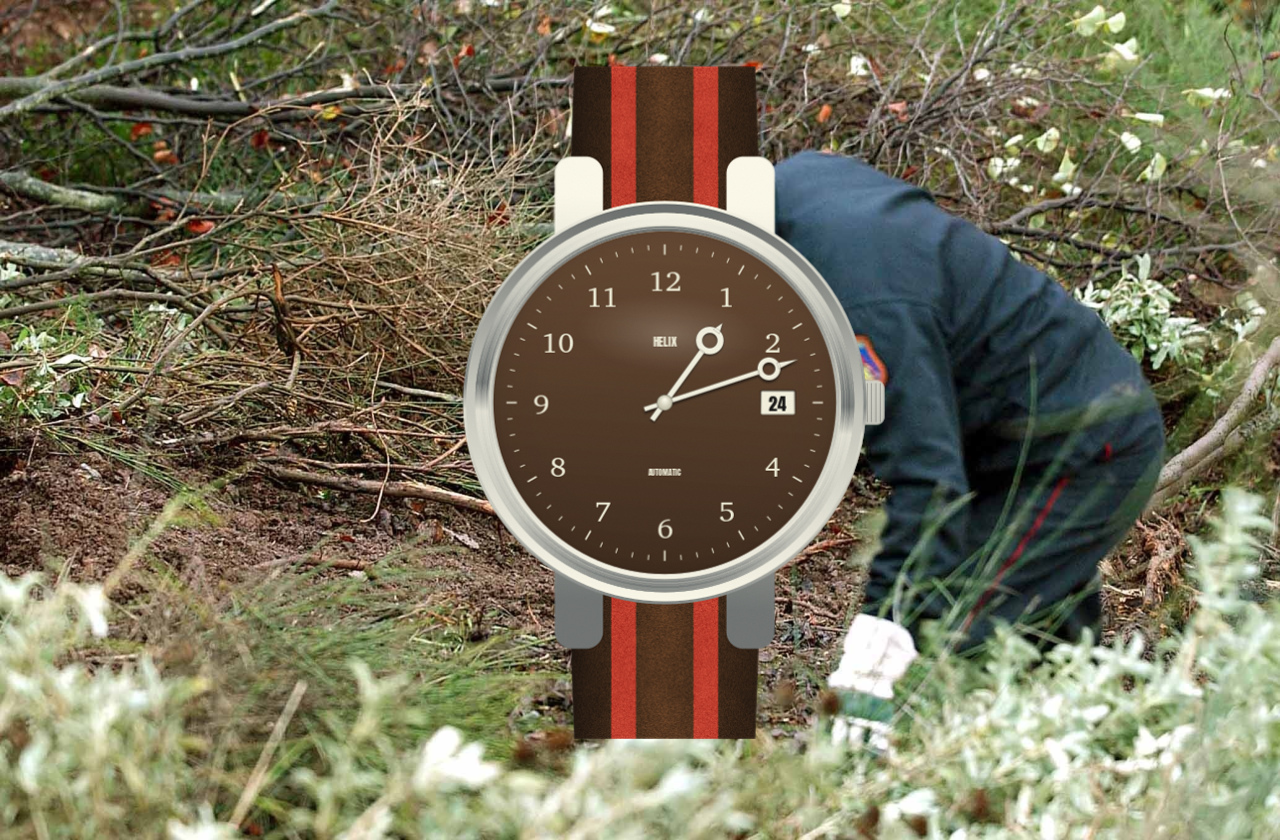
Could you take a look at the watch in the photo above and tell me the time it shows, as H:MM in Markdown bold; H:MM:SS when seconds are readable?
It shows **1:12**
